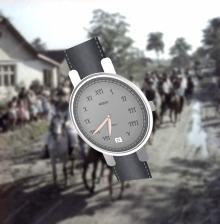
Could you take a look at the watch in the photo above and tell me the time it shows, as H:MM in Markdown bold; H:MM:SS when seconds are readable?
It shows **6:40**
